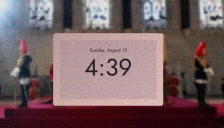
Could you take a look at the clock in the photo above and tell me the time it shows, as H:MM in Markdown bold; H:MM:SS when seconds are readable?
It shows **4:39**
